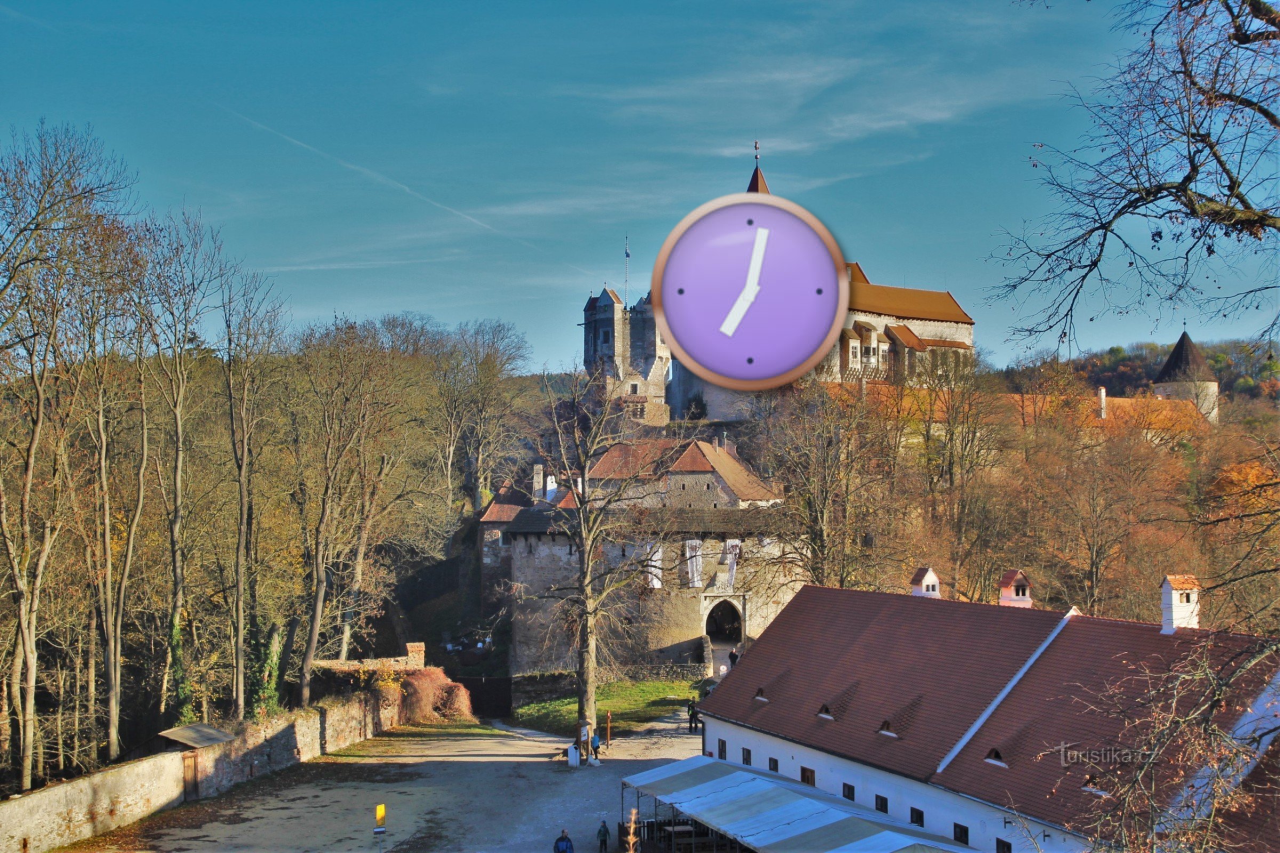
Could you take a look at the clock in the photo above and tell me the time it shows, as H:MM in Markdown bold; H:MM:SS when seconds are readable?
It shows **7:02**
